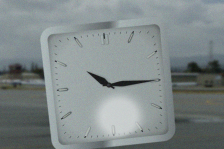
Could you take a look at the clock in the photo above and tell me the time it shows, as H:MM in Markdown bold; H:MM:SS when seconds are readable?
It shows **10:15**
